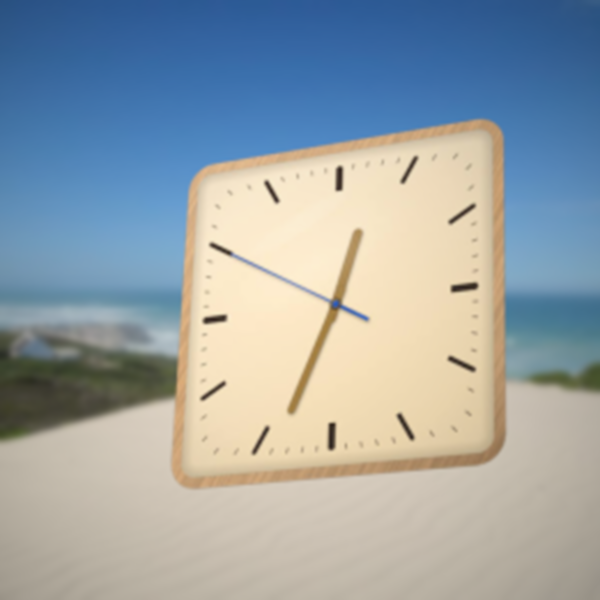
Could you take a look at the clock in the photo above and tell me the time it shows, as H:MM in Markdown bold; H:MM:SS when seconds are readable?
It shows **12:33:50**
